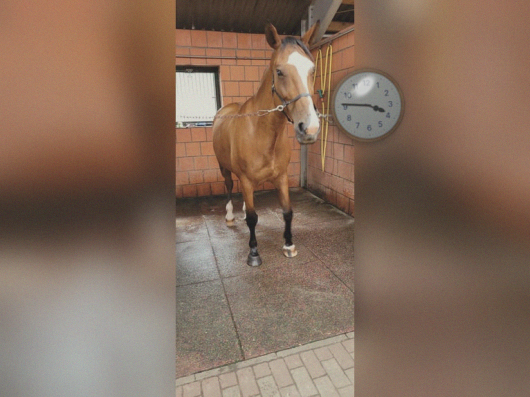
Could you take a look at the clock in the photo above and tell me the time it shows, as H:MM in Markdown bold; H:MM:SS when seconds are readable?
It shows **3:46**
